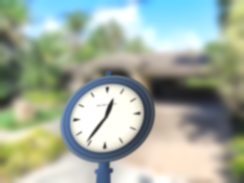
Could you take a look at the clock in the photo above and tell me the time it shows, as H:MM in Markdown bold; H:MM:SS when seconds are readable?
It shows **12:36**
